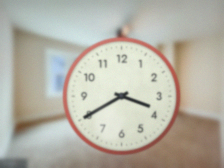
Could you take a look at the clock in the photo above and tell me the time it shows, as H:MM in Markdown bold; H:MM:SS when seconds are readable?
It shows **3:40**
